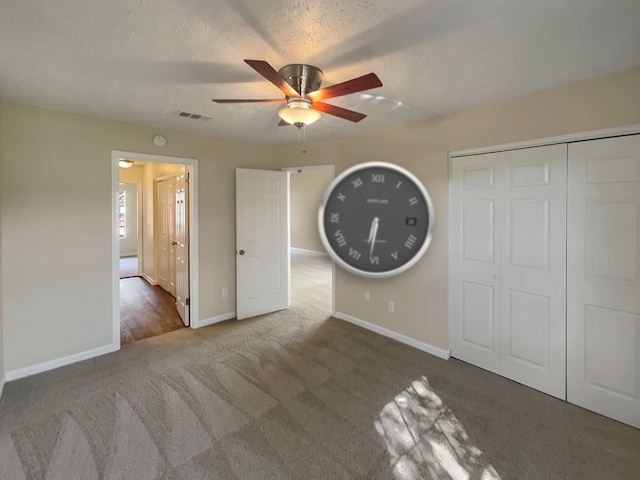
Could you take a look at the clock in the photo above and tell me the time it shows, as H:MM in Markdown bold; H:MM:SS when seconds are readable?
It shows **6:31**
